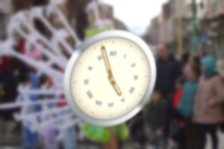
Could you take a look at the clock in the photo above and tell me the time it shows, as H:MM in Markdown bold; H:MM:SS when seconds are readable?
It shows **4:57**
